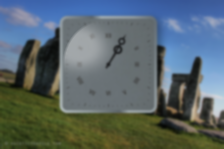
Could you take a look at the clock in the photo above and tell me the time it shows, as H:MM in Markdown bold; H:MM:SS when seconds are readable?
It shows **1:05**
